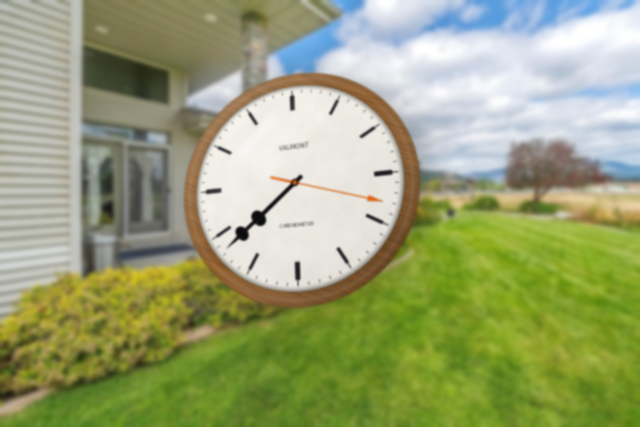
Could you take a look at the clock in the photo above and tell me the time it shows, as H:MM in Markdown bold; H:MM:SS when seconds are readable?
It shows **7:38:18**
